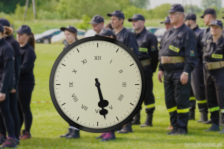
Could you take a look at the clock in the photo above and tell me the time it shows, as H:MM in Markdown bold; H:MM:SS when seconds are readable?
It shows **5:28**
